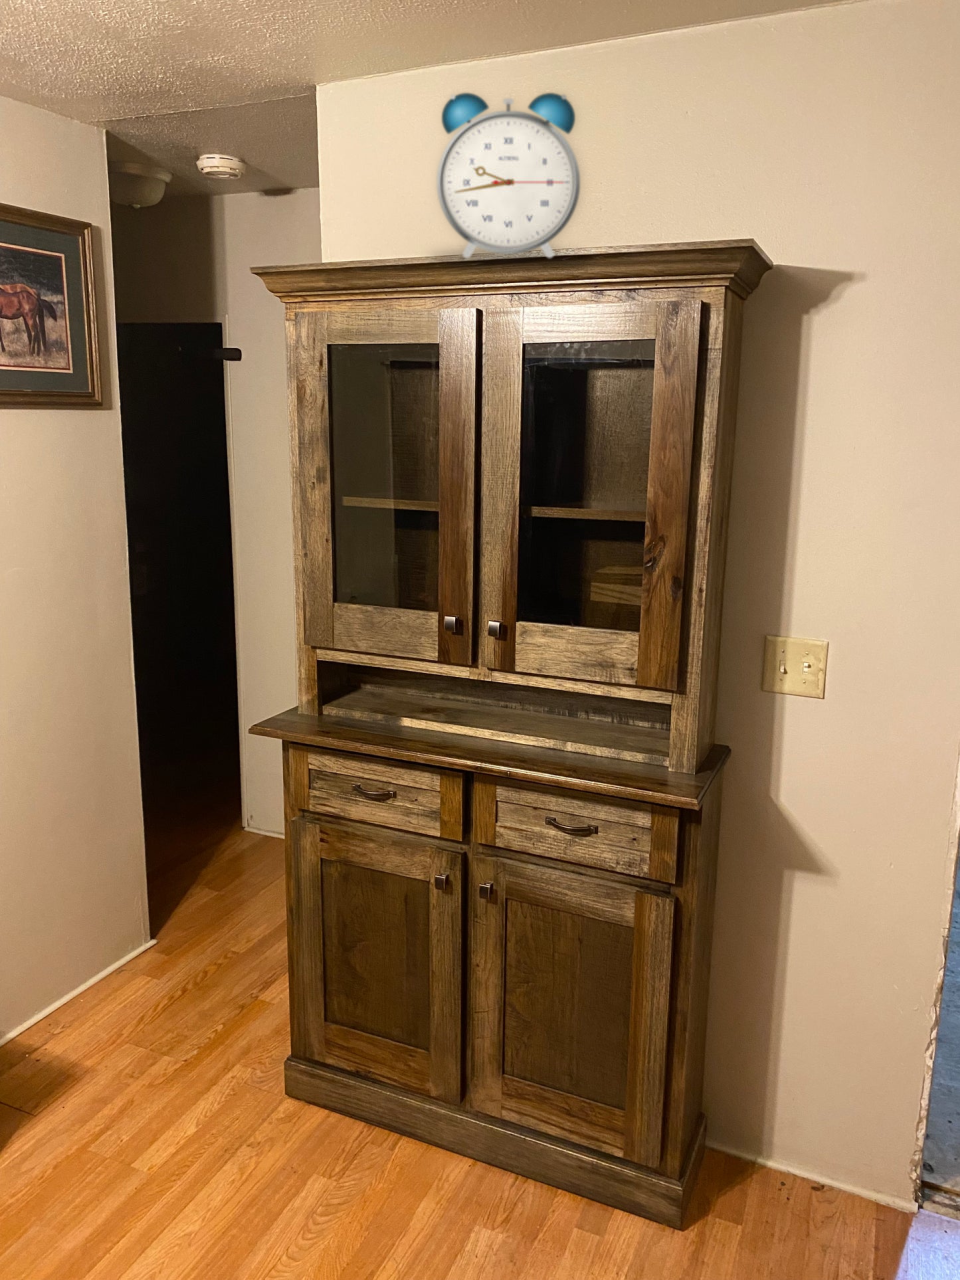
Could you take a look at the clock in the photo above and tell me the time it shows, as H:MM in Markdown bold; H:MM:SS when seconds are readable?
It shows **9:43:15**
